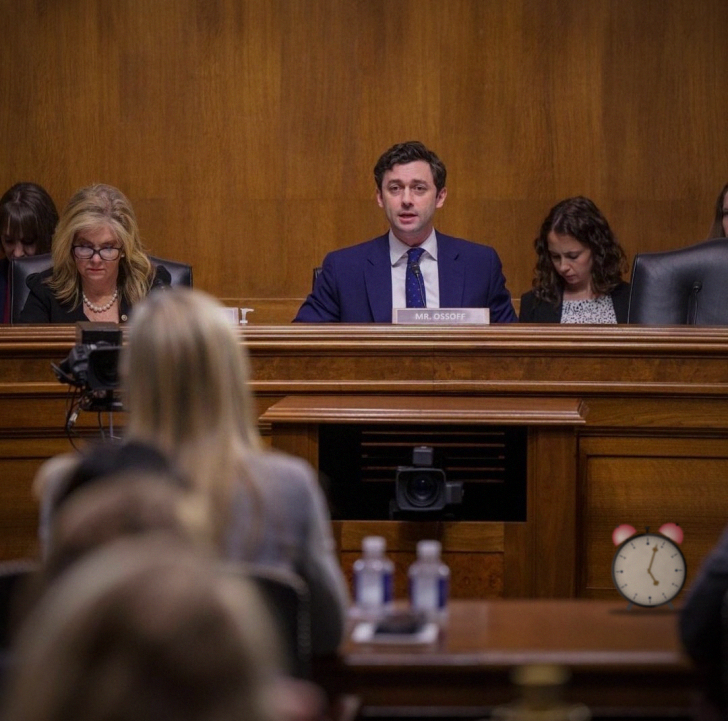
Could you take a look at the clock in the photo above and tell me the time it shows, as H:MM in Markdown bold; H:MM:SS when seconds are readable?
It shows **5:03**
